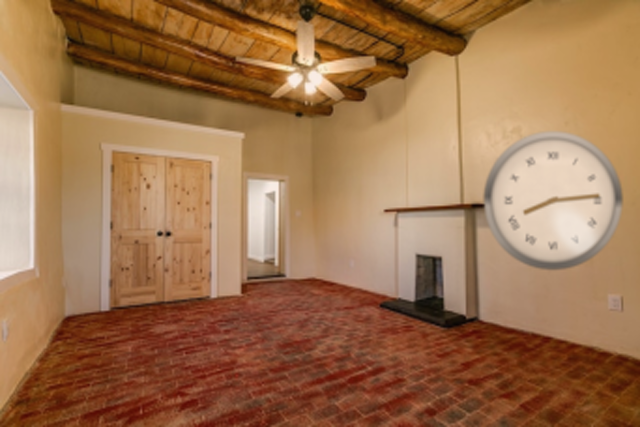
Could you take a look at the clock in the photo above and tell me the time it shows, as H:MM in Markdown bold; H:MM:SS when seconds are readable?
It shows **8:14**
